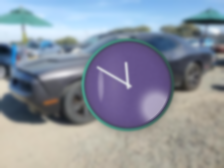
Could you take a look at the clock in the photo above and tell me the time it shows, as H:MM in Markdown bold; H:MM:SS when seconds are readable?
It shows **11:50**
